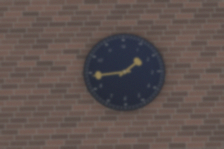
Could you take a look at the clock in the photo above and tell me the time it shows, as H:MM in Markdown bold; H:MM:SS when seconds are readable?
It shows **1:44**
